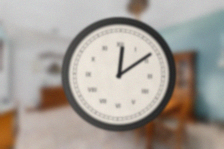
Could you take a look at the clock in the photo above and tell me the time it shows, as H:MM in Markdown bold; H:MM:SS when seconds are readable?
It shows **12:09**
